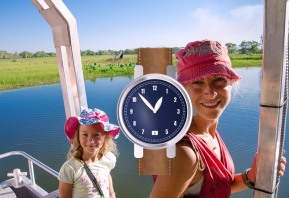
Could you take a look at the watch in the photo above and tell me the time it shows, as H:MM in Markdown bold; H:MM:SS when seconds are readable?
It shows **12:53**
